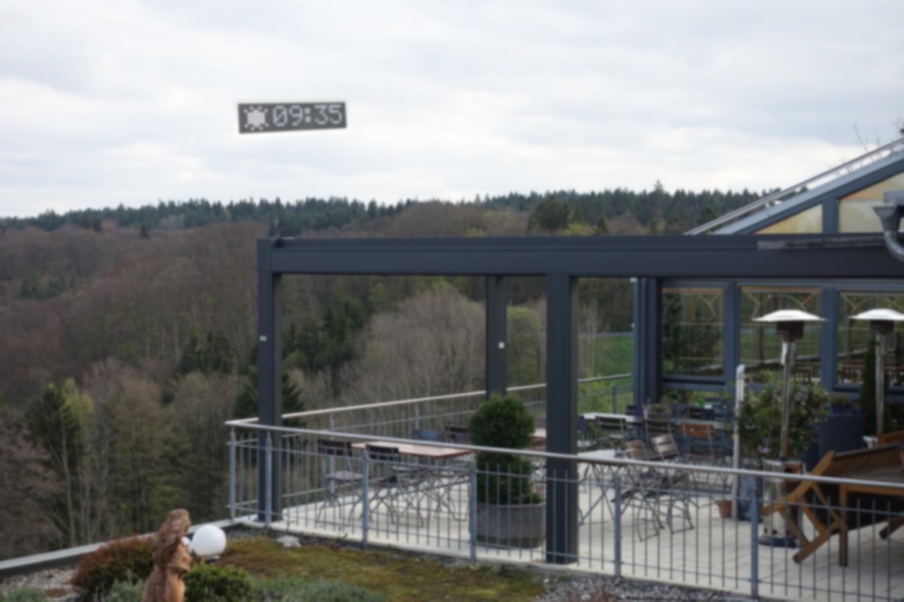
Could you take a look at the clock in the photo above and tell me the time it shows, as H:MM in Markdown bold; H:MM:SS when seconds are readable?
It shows **9:35**
